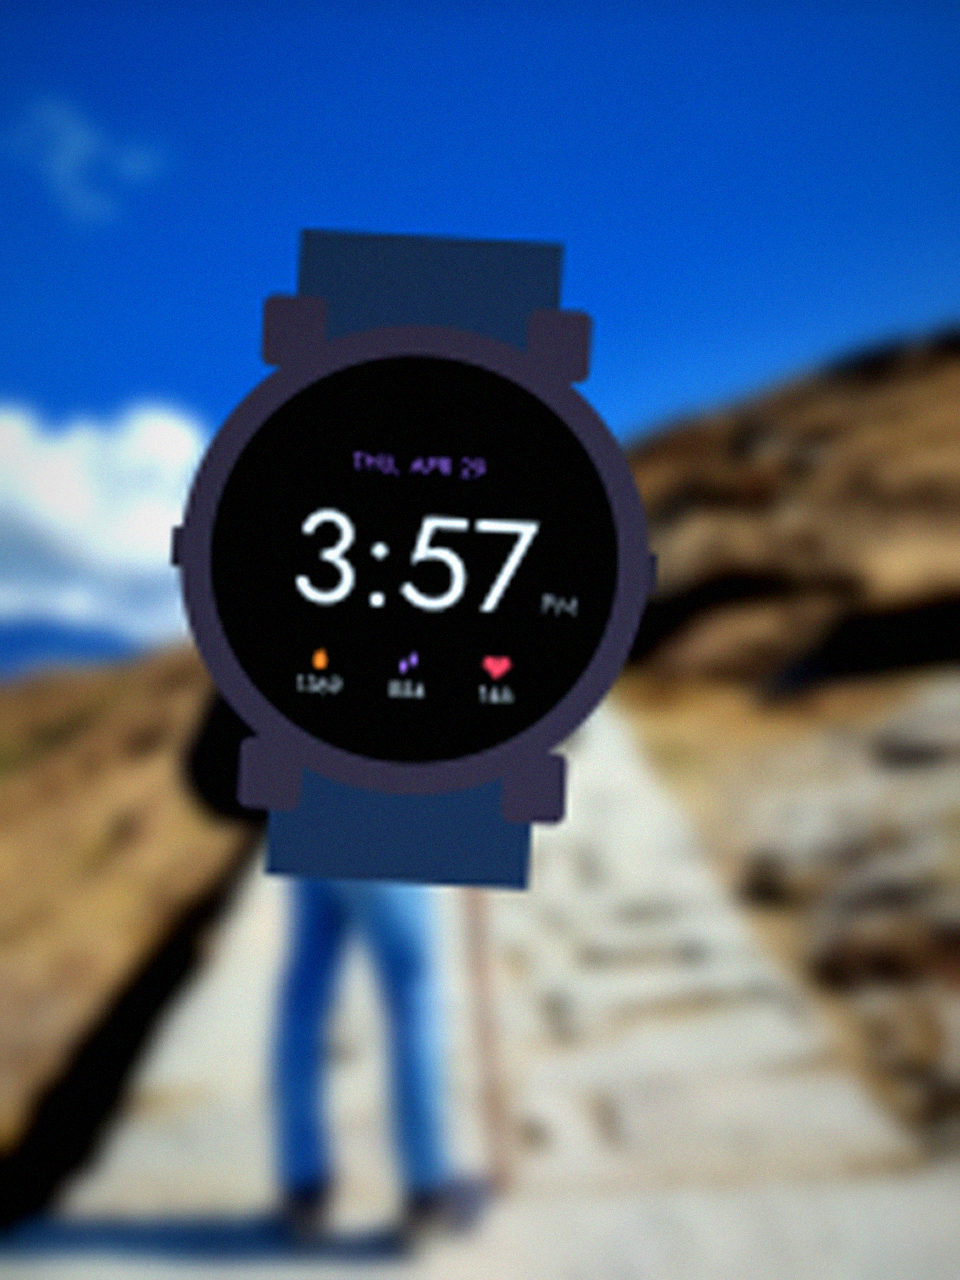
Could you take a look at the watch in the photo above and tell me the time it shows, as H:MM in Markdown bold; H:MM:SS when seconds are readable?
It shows **3:57**
